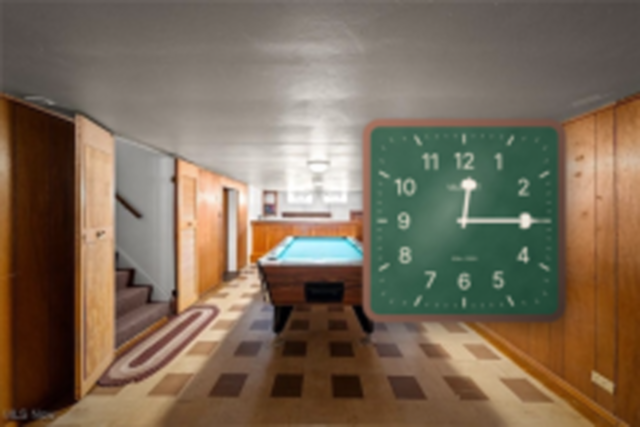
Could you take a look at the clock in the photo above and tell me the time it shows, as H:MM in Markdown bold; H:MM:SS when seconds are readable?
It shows **12:15**
